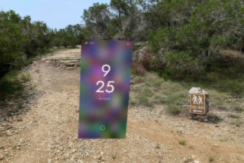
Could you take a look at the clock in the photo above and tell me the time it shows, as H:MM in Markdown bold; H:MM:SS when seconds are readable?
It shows **9:25**
